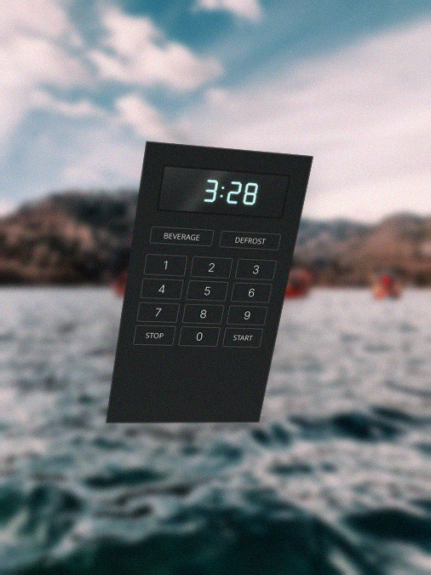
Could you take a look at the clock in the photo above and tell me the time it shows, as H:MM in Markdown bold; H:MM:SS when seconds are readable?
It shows **3:28**
